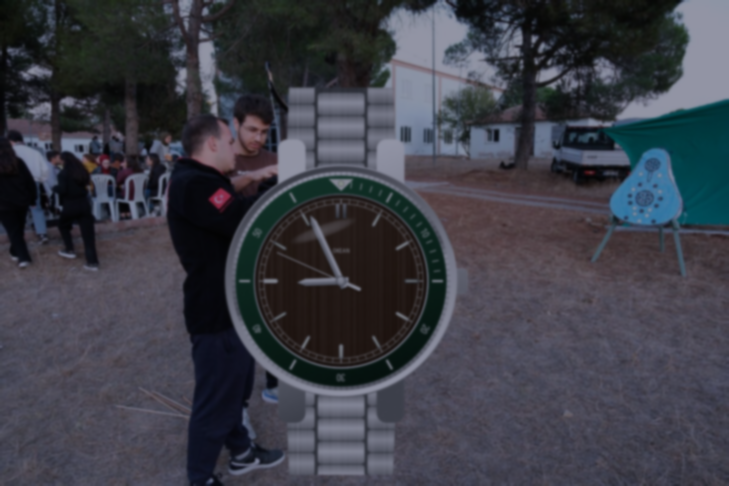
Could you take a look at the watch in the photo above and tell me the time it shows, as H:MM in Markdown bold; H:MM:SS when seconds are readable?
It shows **8:55:49**
